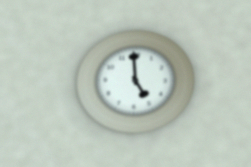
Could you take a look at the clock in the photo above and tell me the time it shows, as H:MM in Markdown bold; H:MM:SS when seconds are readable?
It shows **4:59**
